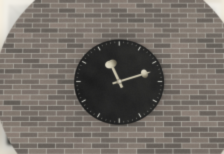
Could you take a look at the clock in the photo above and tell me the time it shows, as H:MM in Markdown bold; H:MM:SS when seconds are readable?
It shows **11:12**
